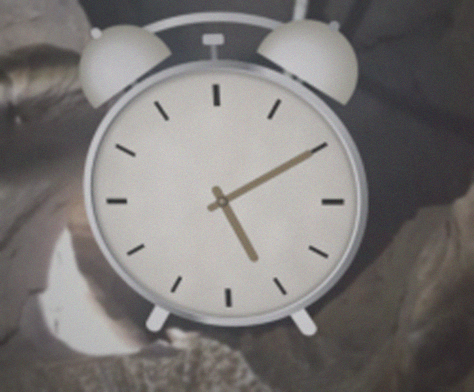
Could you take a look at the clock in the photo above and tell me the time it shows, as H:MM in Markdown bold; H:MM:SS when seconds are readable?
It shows **5:10**
